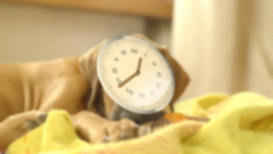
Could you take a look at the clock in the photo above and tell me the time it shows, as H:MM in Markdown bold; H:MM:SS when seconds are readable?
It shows **12:39**
